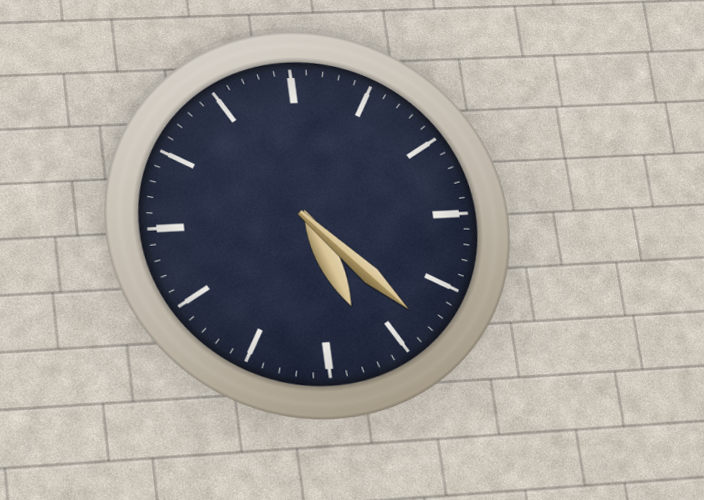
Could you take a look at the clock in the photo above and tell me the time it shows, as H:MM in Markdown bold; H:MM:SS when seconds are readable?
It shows **5:23**
